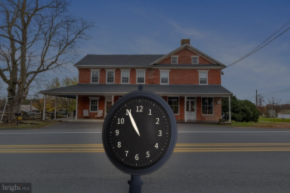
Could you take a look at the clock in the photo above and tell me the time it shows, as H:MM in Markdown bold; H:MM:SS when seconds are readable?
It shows **10:55**
